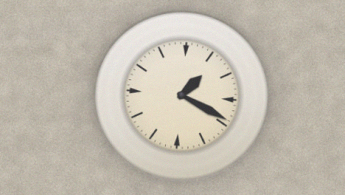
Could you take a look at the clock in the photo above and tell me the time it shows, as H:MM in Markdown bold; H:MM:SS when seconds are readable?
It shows **1:19**
